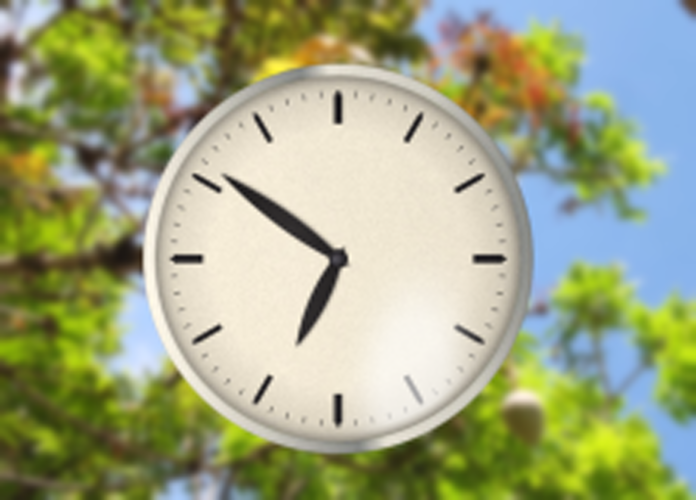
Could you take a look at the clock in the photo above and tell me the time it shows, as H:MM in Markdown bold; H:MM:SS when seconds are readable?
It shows **6:51**
